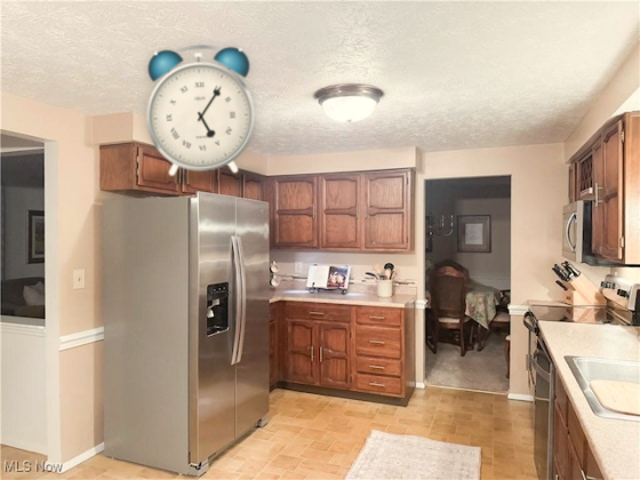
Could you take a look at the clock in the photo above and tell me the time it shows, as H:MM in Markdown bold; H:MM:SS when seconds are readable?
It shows **5:06**
